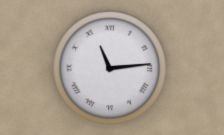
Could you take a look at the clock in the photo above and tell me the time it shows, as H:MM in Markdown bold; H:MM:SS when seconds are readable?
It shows **11:14**
